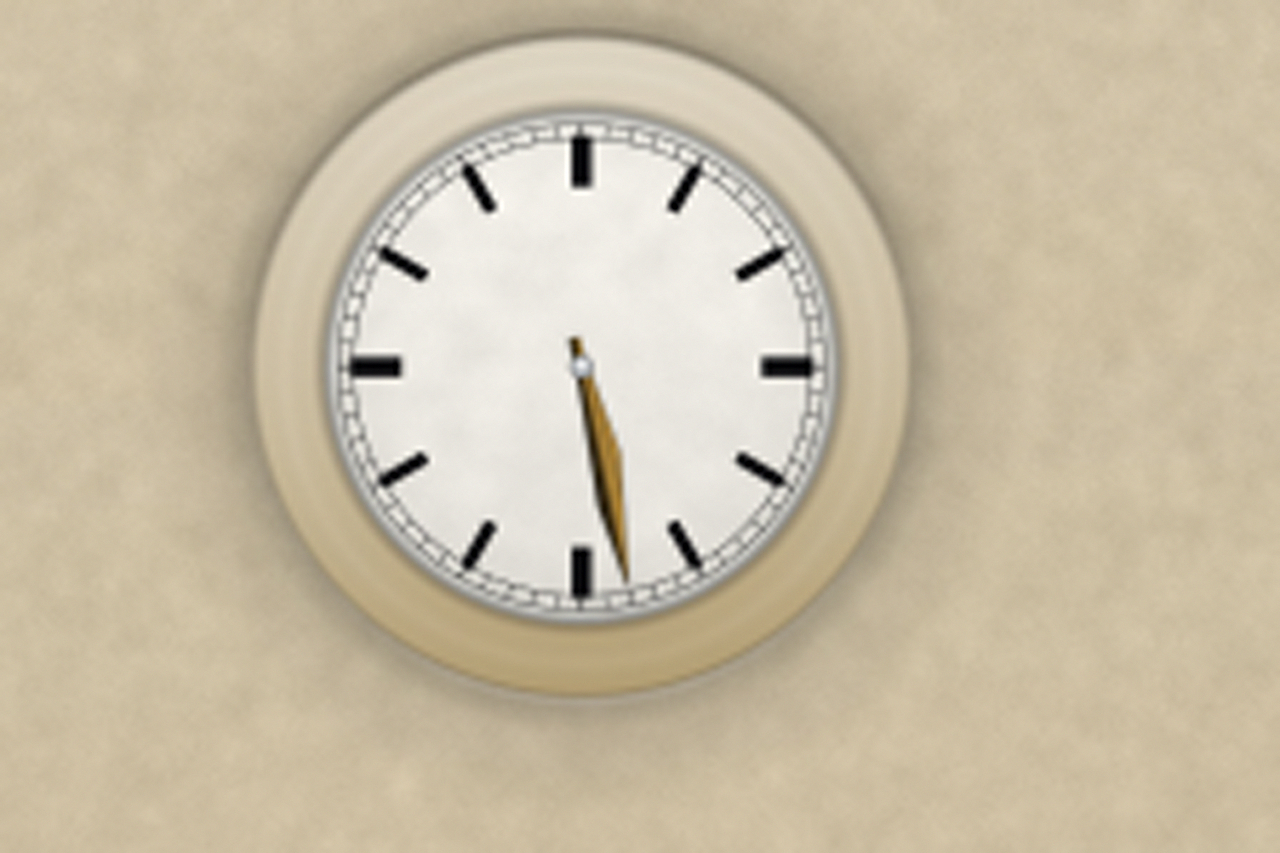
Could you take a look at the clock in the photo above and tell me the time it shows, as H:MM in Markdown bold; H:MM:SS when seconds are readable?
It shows **5:28**
